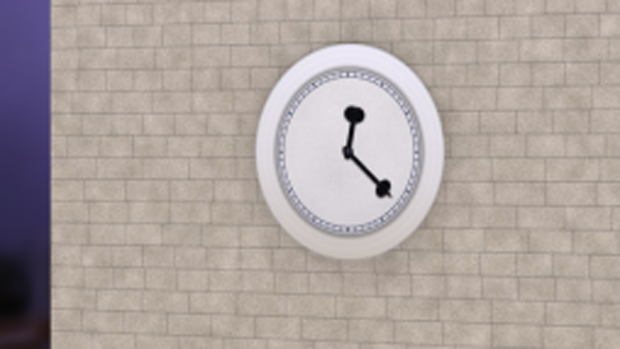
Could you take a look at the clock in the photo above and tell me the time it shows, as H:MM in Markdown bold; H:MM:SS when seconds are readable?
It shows **12:22**
